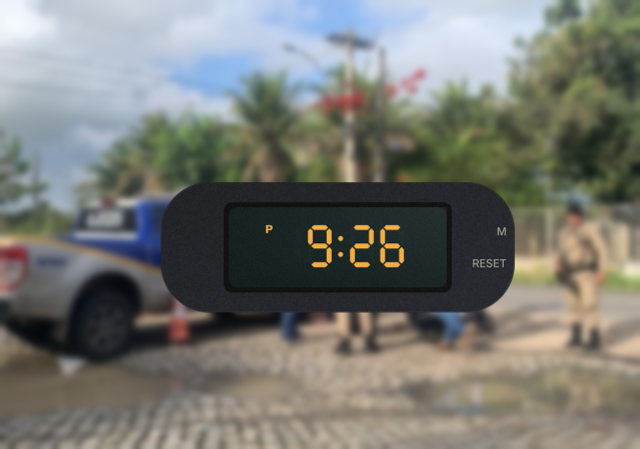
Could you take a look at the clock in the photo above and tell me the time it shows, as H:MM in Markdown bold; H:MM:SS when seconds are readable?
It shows **9:26**
